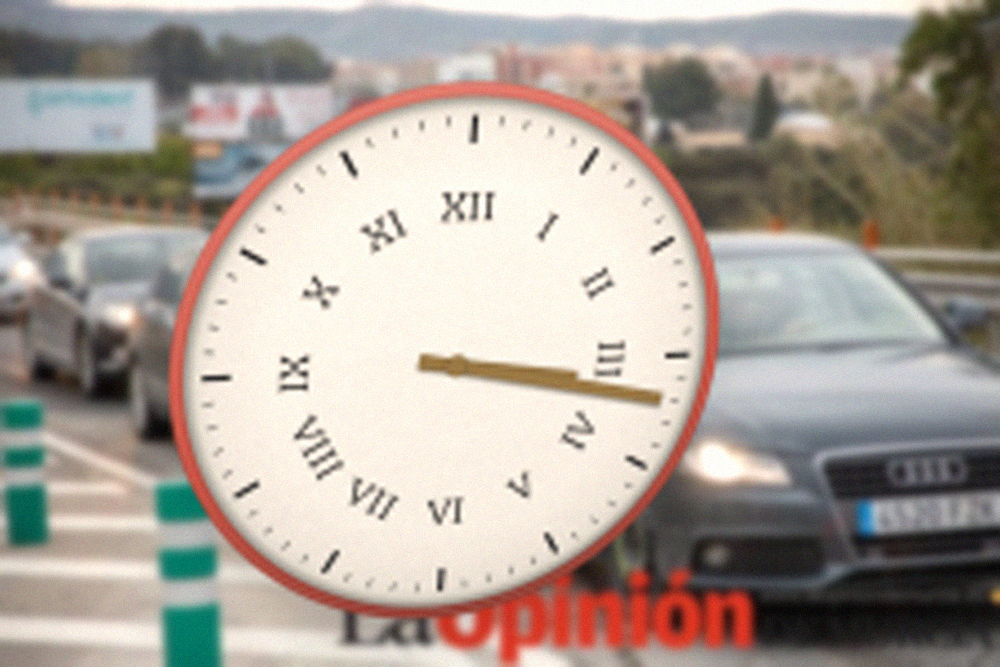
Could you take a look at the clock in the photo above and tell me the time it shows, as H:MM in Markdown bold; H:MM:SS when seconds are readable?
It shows **3:17**
